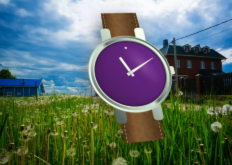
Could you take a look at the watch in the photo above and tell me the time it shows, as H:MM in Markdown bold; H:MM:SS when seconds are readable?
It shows **11:10**
